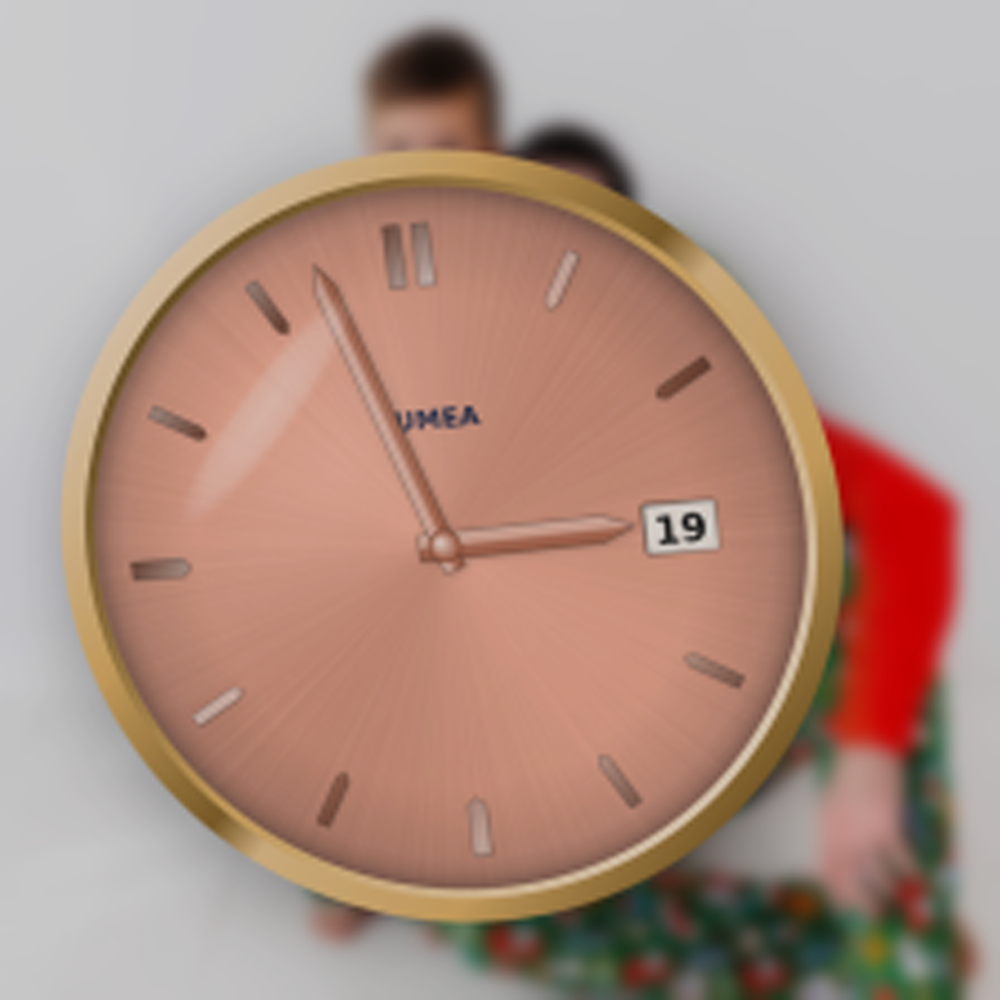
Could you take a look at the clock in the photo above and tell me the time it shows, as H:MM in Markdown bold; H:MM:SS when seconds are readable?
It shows **2:57**
